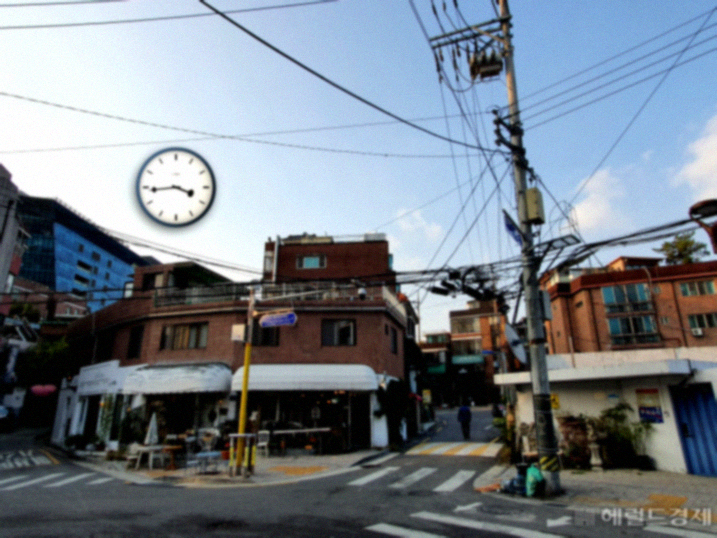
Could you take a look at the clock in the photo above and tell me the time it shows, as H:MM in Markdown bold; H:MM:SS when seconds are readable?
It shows **3:44**
